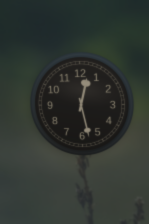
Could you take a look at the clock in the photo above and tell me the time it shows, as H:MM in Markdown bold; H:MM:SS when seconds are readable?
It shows **12:28**
